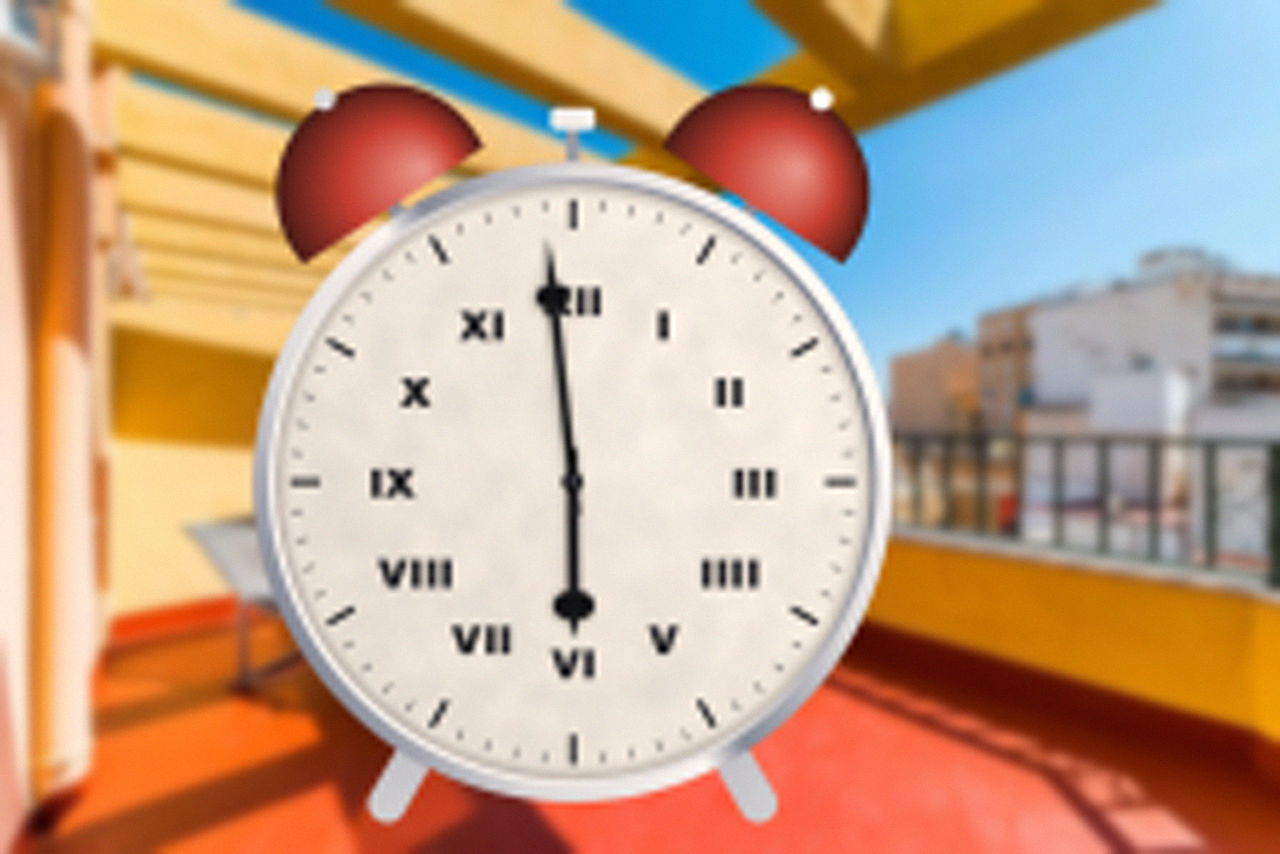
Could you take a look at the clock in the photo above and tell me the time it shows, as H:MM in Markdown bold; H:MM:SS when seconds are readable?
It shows **5:59**
